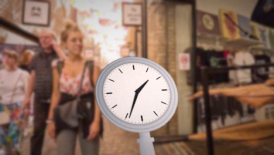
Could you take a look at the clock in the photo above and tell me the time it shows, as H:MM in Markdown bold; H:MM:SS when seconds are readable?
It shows **1:34**
